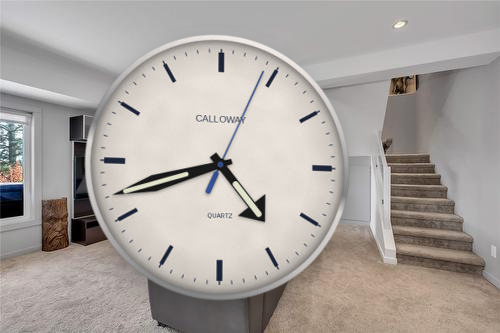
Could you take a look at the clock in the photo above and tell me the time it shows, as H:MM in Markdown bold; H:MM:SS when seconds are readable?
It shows **4:42:04**
